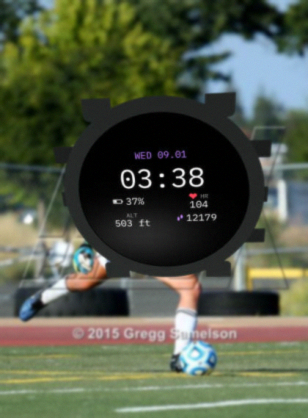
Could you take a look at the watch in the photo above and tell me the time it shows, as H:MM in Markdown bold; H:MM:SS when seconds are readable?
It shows **3:38**
